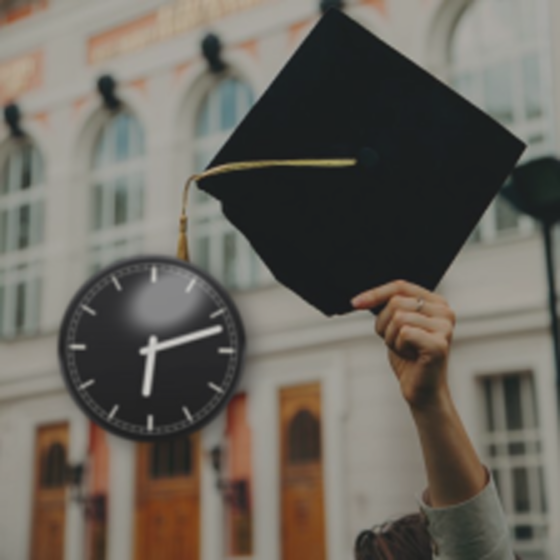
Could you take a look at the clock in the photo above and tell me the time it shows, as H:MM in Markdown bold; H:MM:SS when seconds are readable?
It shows **6:12**
